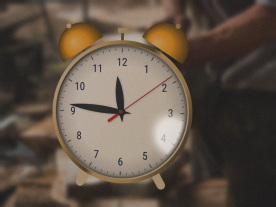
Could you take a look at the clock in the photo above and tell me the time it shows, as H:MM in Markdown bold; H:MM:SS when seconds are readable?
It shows **11:46:09**
